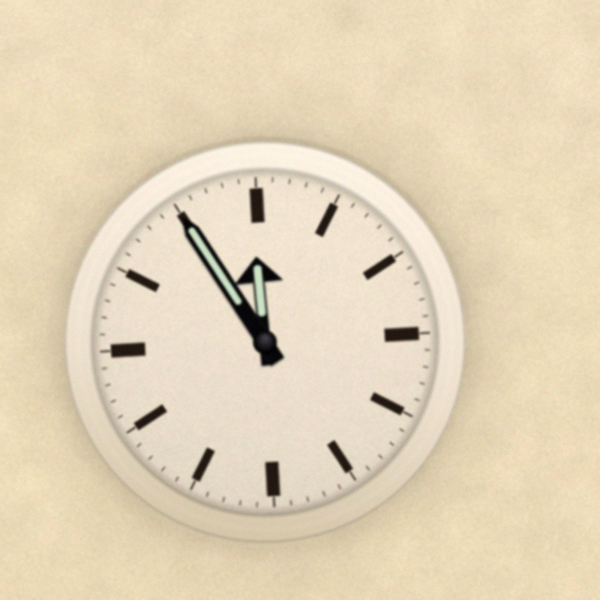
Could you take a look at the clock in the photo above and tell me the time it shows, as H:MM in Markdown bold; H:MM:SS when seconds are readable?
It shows **11:55**
